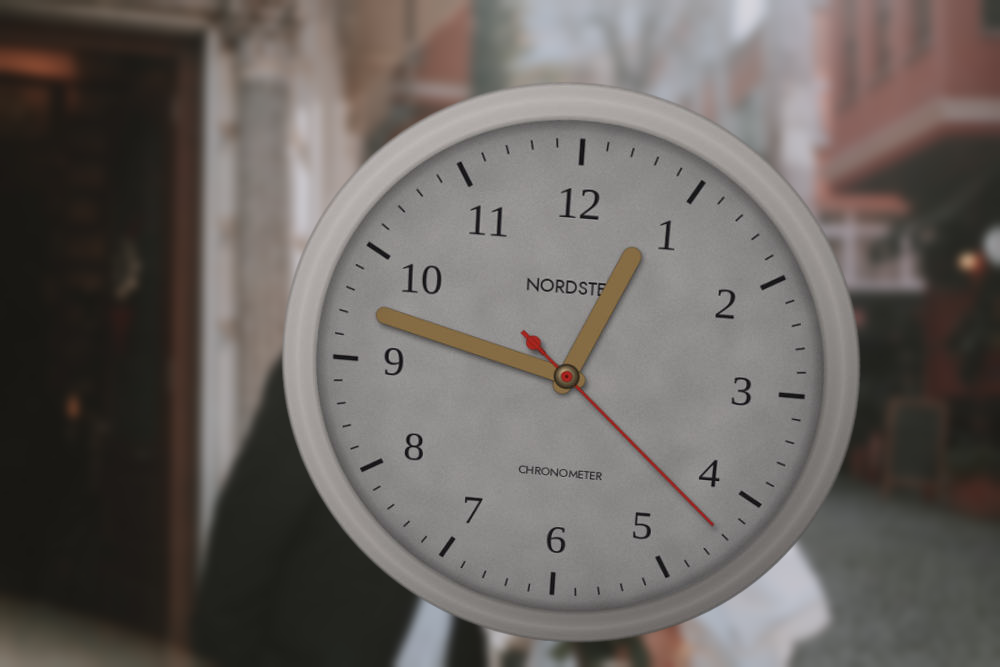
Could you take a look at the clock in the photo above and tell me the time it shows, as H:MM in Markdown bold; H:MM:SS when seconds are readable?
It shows **12:47:22**
